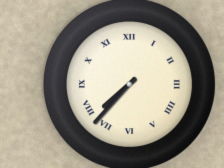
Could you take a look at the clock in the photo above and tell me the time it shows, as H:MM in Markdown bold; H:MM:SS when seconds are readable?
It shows **7:37**
